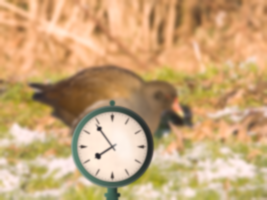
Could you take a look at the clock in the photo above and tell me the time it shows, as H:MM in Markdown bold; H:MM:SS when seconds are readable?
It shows **7:54**
